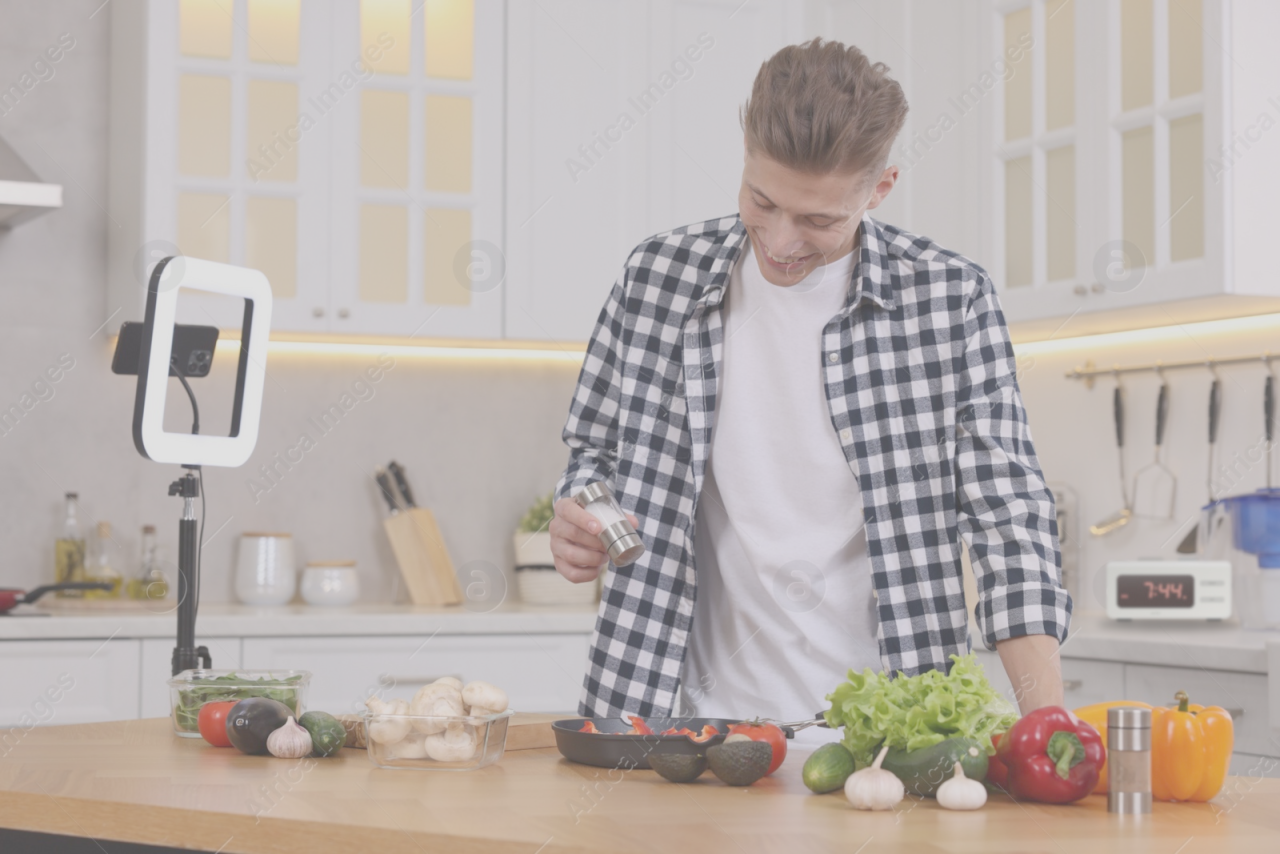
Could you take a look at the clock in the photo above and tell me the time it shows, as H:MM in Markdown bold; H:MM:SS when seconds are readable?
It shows **7:44**
